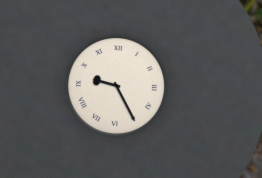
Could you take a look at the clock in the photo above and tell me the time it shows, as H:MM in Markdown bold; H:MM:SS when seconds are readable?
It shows **9:25**
